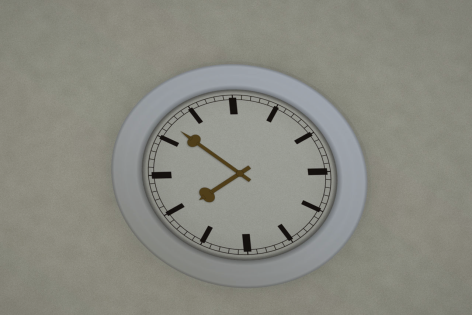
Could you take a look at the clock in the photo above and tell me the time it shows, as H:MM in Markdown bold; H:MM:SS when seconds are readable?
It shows **7:52**
